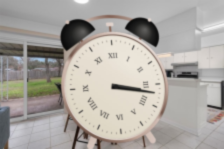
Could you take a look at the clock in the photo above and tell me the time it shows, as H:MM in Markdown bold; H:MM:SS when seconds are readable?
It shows **3:17**
